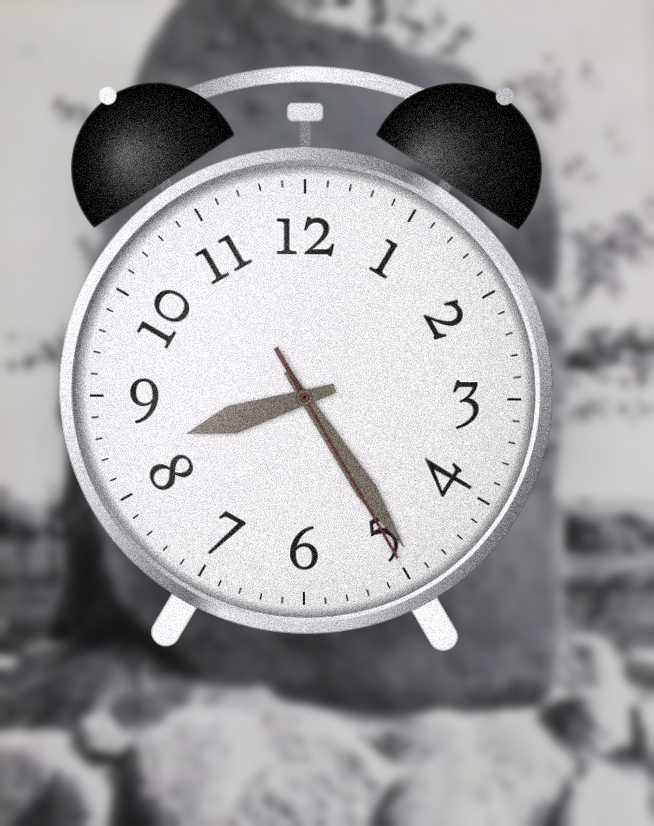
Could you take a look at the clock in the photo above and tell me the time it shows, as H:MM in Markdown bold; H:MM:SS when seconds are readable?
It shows **8:24:25**
